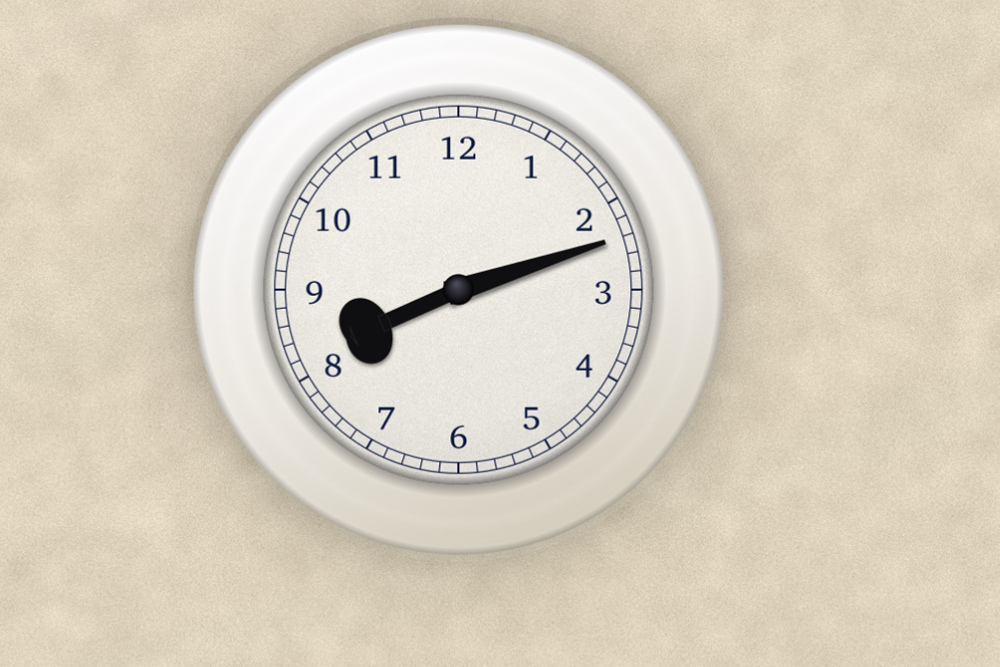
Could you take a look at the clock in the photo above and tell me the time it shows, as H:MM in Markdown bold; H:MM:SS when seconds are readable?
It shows **8:12**
